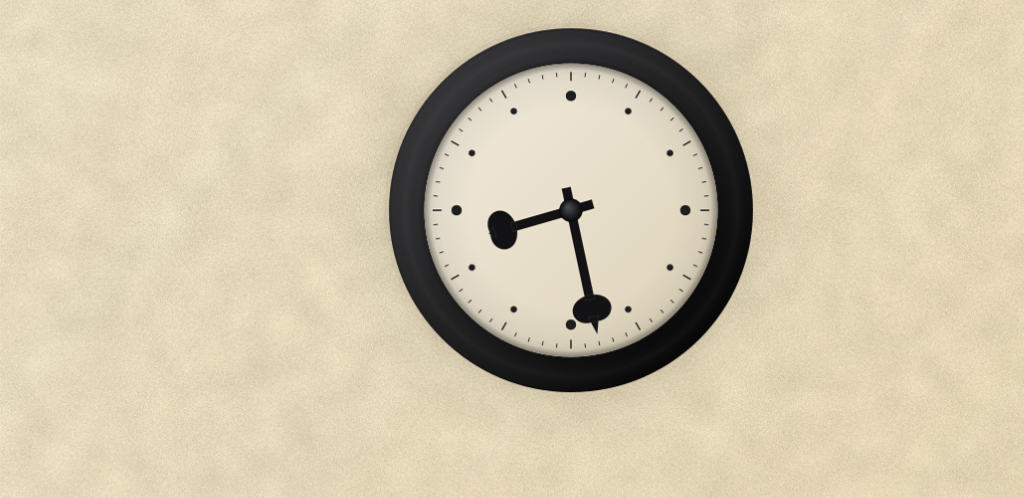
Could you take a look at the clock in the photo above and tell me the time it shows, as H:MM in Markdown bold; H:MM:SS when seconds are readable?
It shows **8:28**
